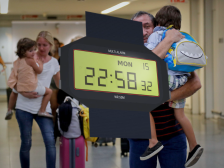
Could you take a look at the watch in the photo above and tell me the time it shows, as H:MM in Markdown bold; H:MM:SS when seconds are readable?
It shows **22:58:32**
